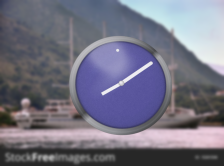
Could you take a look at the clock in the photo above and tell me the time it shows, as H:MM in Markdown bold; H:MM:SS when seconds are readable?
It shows **8:10**
